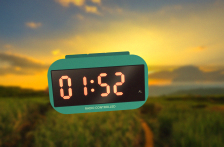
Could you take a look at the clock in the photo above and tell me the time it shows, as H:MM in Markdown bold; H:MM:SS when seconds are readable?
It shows **1:52**
